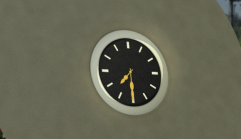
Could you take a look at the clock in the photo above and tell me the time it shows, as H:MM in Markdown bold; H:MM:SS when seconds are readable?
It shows **7:30**
